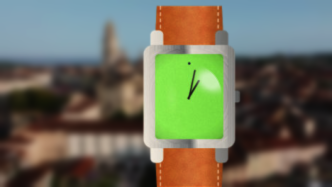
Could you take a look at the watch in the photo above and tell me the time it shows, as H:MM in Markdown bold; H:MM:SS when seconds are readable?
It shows **1:02**
